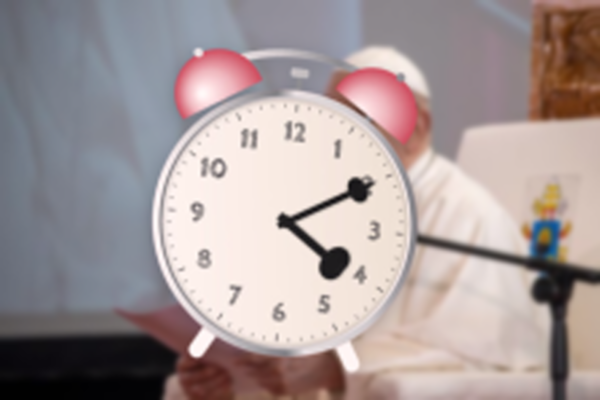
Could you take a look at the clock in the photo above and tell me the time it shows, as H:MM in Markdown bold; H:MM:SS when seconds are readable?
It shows **4:10**
